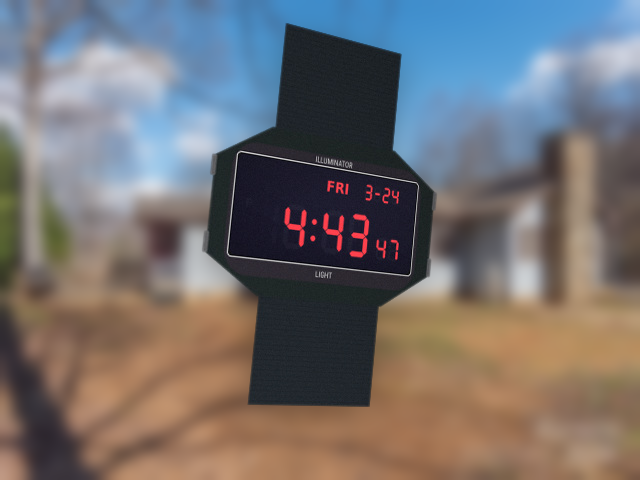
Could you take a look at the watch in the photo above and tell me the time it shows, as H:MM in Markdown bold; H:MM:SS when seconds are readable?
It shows **4:43:47**
